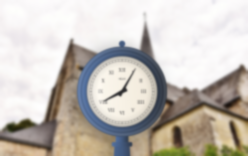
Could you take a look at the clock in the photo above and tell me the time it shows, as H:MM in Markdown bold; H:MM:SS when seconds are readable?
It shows **8:05**
